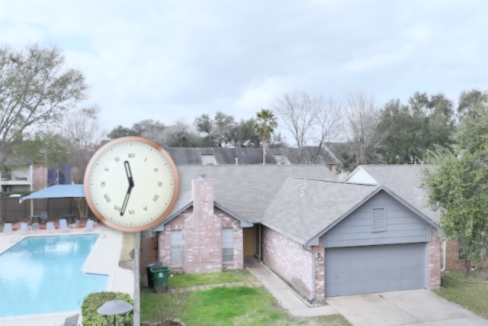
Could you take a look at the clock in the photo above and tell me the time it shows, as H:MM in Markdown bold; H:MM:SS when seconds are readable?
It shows **11:33**
